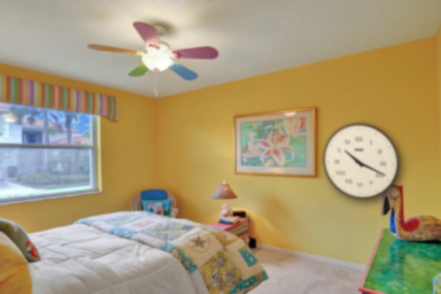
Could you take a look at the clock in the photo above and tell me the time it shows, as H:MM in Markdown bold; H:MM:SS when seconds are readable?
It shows **10:19**
